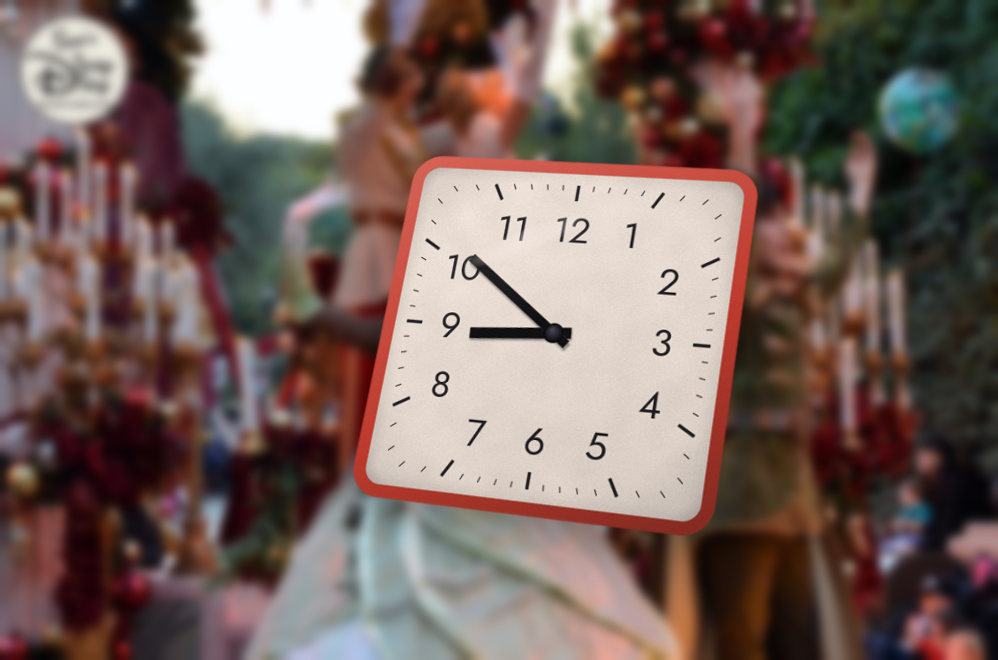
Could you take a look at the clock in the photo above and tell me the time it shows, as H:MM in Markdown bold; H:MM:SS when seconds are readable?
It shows **8:51**
